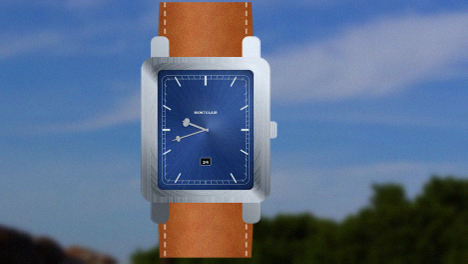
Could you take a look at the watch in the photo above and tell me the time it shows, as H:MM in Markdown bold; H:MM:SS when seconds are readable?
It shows **9:42**
